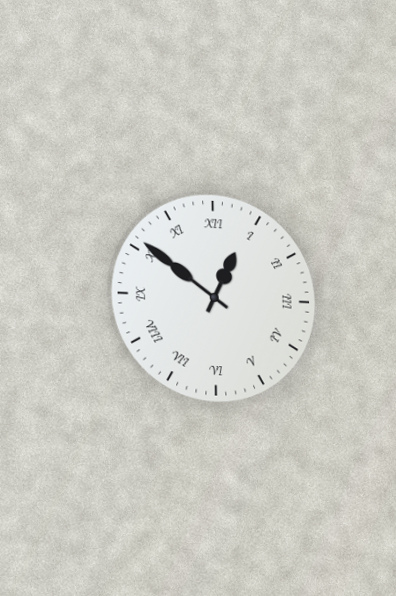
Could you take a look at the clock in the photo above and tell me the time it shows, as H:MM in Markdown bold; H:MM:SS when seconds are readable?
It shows **12:51**
